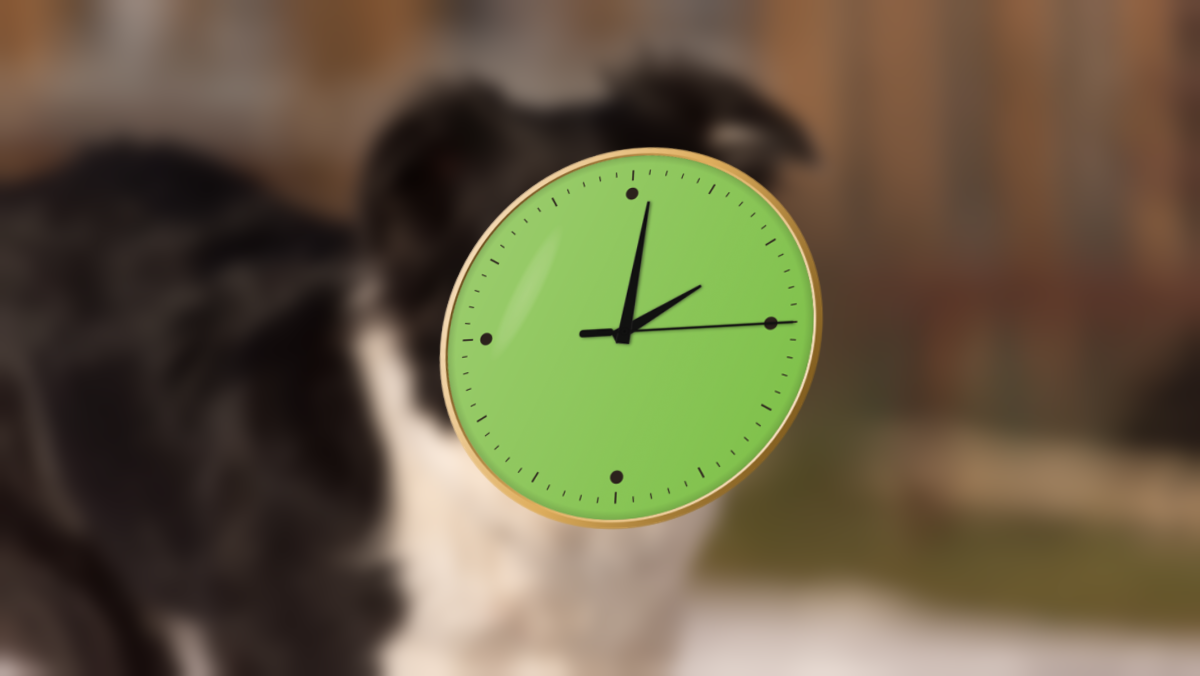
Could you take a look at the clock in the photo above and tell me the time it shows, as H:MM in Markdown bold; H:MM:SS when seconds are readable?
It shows **2:01:15**
